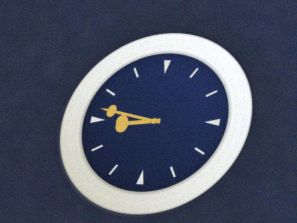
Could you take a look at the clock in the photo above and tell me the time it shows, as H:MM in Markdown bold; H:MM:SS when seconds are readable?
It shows **8:47**
